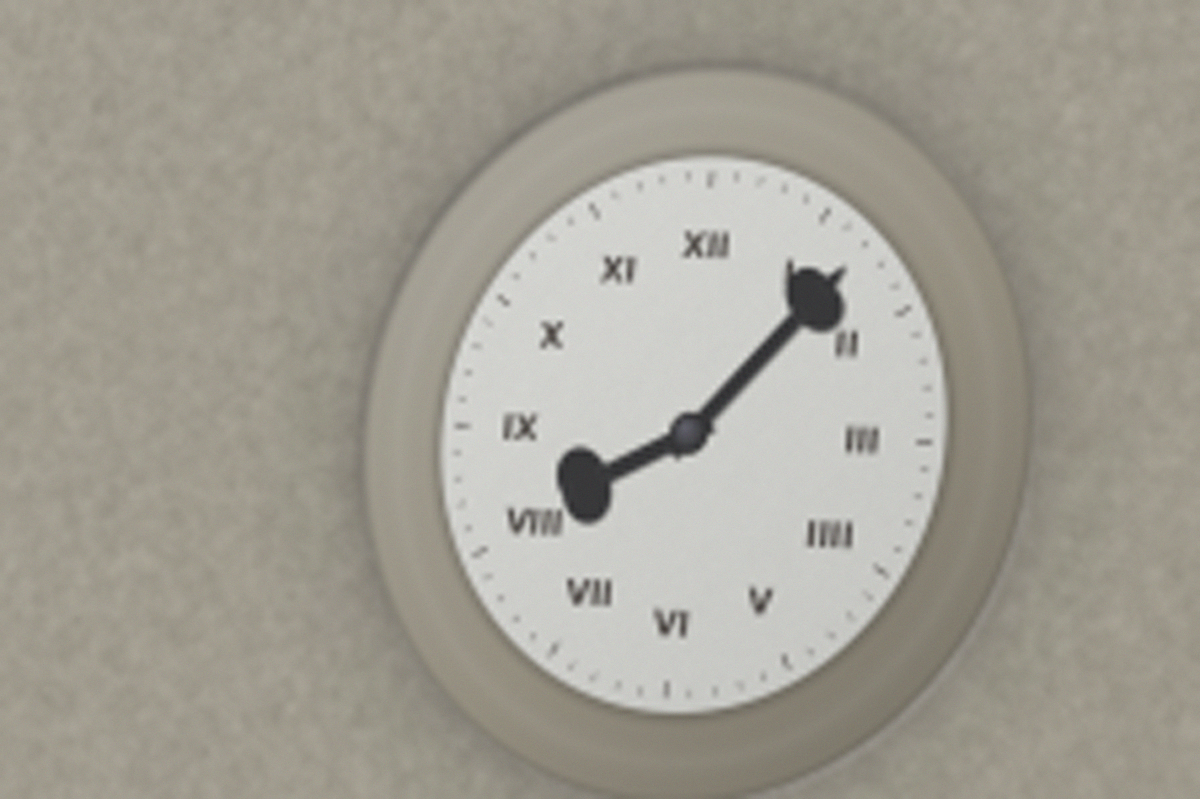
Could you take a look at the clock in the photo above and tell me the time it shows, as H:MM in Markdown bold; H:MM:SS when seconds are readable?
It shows **8:07**
